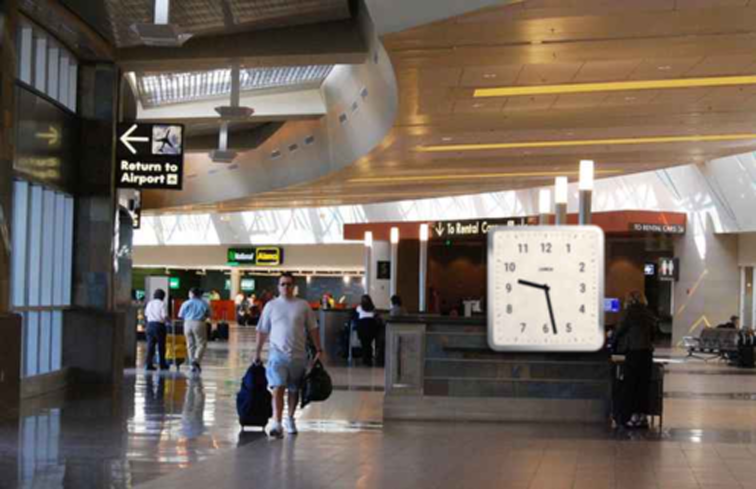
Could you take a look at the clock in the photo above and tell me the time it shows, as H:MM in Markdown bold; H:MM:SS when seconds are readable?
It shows **9:28**
